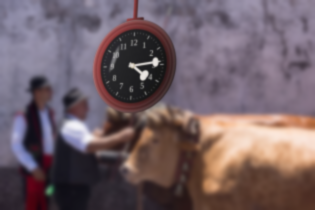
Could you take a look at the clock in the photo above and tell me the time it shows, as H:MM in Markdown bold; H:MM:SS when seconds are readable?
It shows **4:14**
